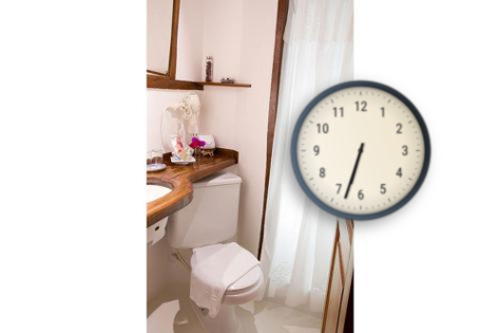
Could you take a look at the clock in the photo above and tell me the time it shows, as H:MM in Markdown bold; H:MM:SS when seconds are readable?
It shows **6:33**
